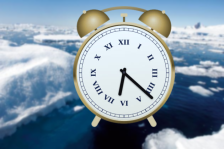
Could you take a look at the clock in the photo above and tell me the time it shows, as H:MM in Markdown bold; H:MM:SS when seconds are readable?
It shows **6:22**
